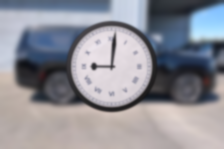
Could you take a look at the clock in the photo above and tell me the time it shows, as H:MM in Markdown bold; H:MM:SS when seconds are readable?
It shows **9:01**
